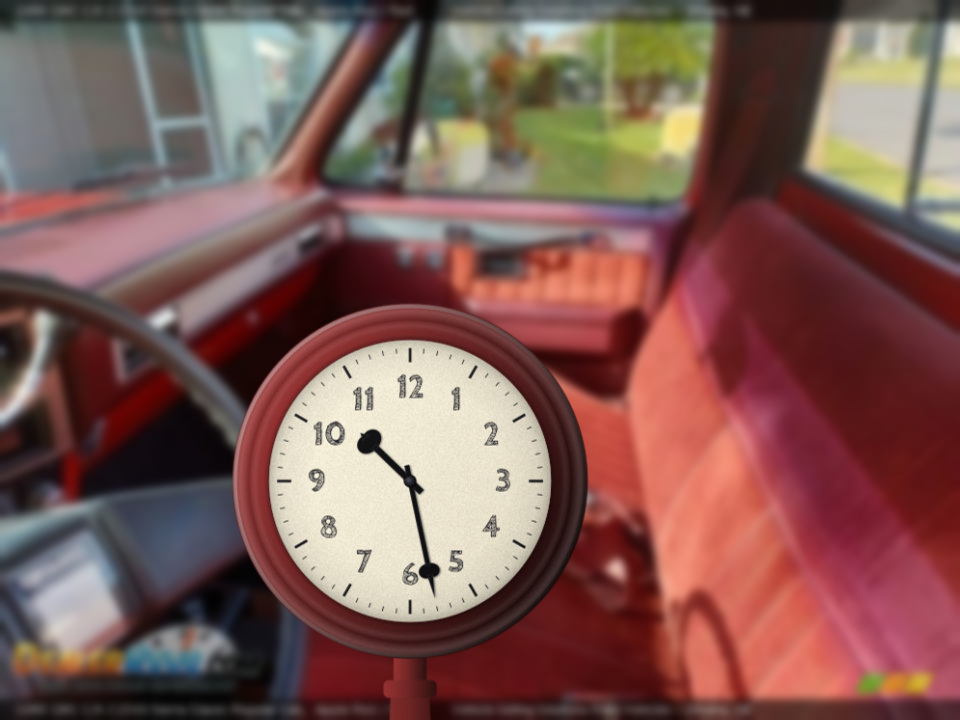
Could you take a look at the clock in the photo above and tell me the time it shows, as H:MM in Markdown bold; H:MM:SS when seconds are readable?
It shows **10:28**
